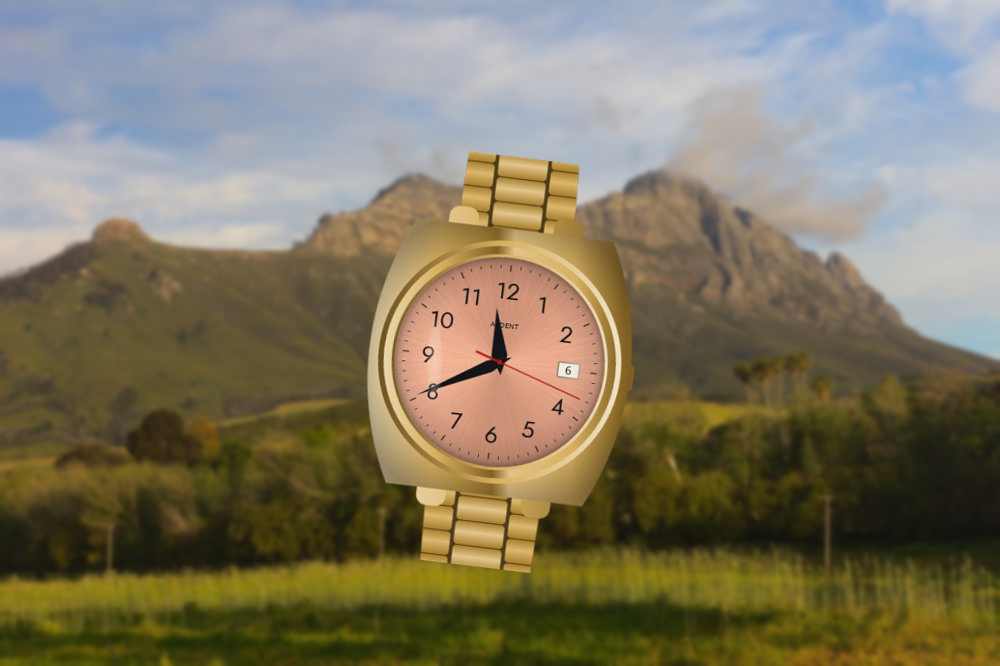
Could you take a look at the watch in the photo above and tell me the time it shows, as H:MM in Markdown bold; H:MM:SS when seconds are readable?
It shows **11:40:18**
